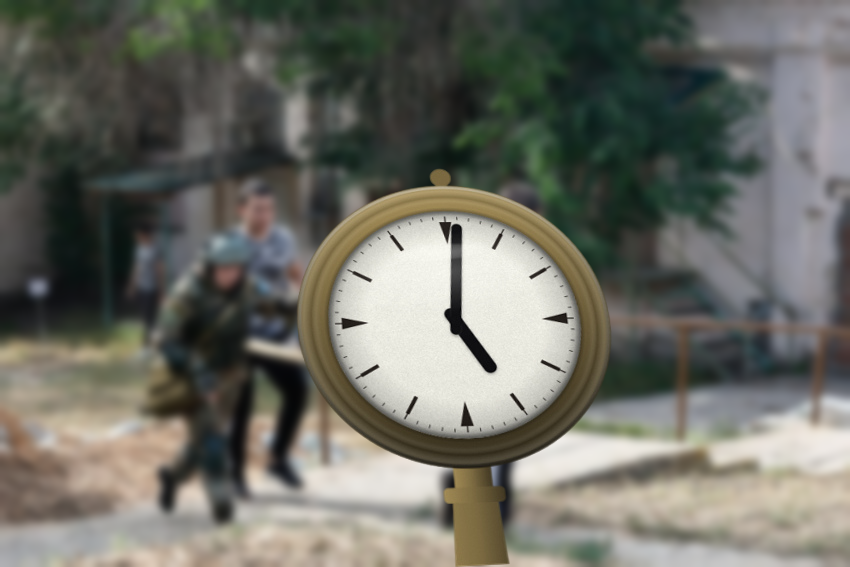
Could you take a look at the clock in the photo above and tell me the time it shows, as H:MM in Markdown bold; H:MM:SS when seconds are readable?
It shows **5:01**
